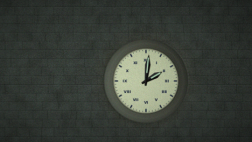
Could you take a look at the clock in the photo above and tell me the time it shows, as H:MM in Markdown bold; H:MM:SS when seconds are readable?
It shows **2:01**
